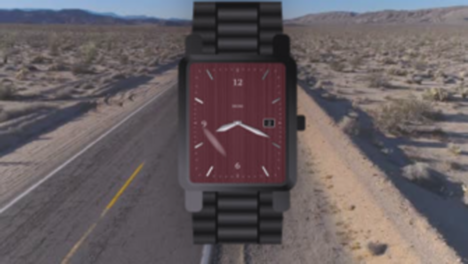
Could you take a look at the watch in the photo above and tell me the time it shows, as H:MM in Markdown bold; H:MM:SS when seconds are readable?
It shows **8:19**
